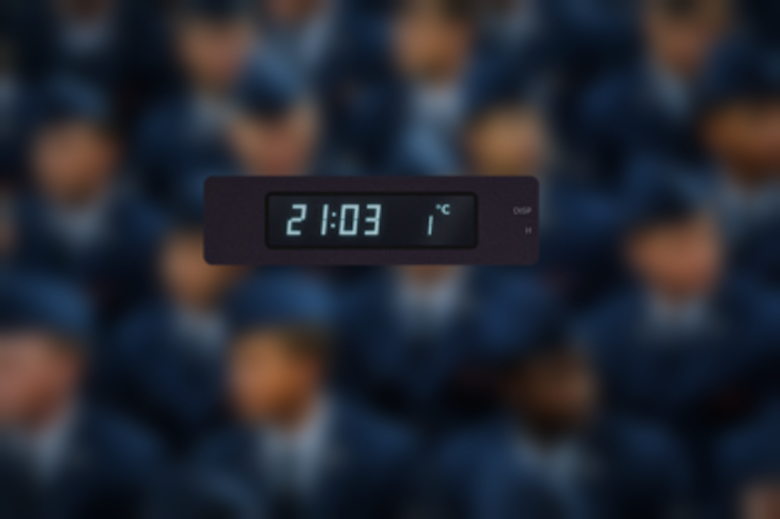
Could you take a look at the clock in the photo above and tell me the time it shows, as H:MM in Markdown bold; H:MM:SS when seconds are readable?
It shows **21:03**
